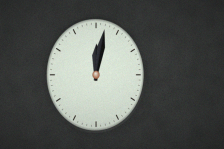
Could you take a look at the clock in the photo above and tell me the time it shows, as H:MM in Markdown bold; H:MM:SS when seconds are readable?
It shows **12:02**
